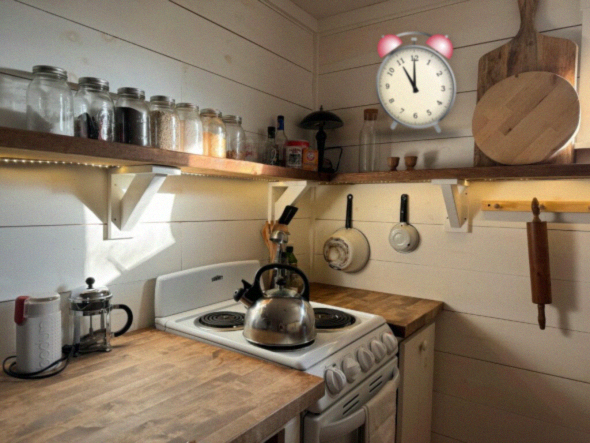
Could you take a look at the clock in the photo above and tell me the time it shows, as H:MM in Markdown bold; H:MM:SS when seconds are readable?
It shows **11:00**
